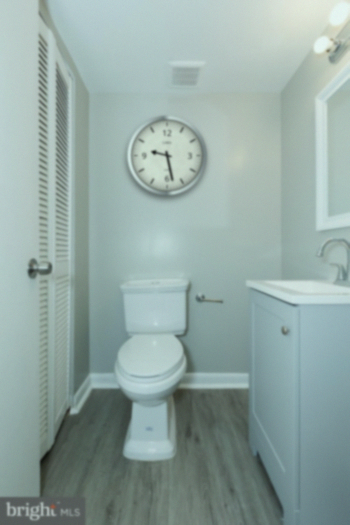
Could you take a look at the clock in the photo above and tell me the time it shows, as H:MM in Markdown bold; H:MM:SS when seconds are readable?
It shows **9:28**
